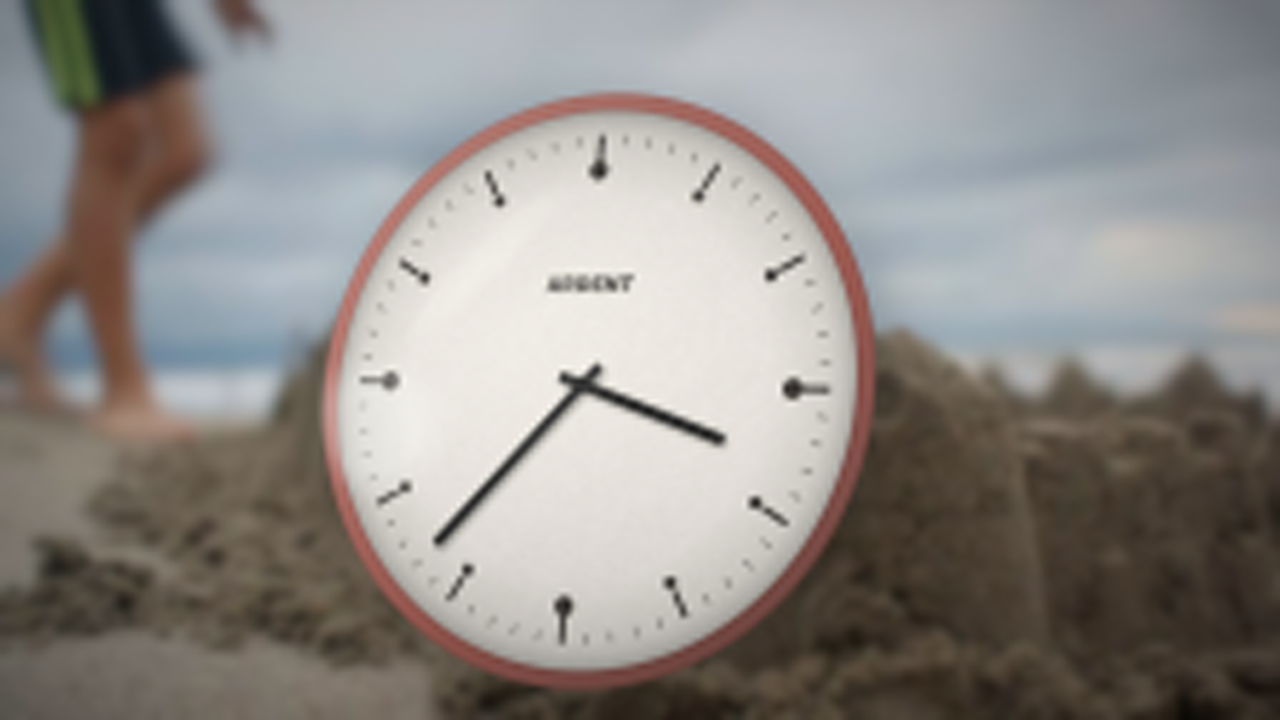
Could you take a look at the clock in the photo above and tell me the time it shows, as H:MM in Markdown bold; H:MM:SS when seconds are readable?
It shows **3:37**
